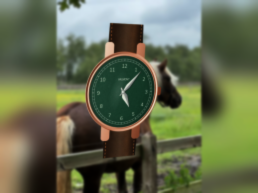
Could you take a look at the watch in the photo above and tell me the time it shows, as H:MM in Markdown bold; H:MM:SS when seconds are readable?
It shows **5:07**
